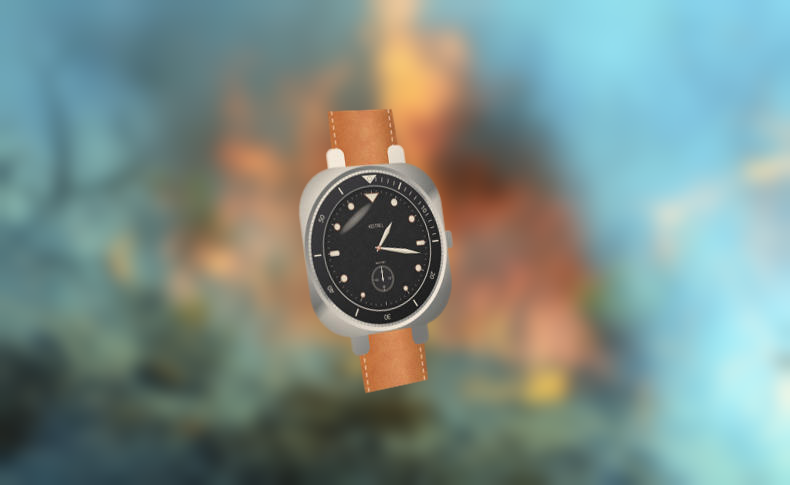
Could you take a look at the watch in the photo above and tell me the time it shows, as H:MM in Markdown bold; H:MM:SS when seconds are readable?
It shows **1:17**
